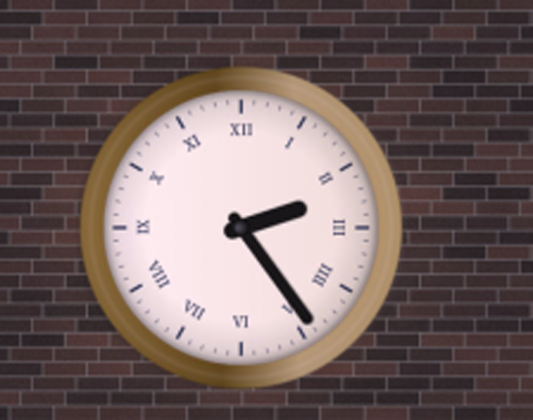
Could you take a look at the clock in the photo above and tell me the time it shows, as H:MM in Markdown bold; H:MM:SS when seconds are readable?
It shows **2:24**
